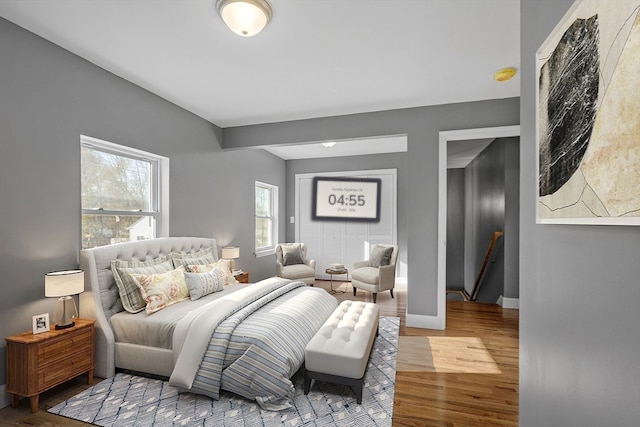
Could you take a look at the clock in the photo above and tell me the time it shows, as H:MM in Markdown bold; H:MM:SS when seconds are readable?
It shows **4:55**
